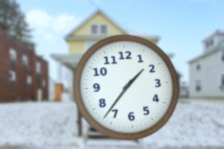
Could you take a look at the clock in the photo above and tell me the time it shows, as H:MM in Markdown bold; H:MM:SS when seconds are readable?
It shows **1:37**
